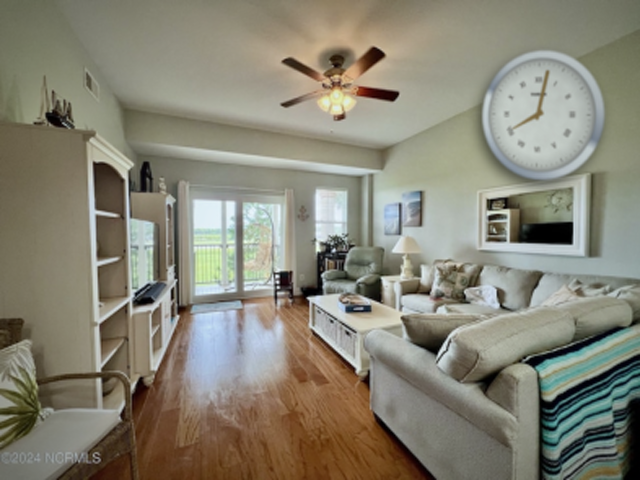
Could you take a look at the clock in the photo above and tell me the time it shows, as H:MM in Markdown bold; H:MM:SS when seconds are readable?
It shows **8:02**
